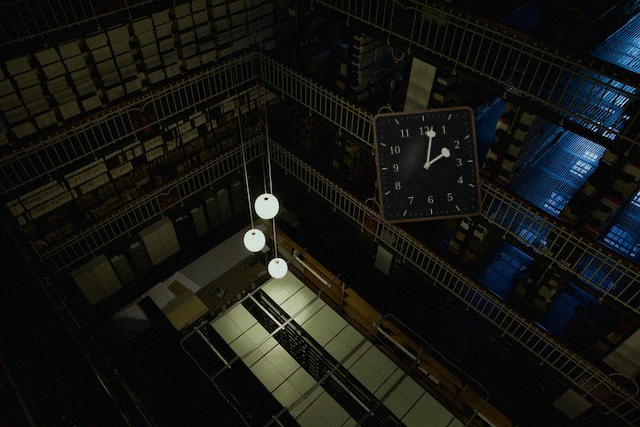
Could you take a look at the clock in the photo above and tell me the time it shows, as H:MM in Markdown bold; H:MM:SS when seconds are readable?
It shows **2:02**
